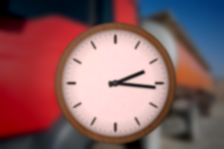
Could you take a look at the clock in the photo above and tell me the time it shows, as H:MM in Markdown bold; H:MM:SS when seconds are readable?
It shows **2:16**
